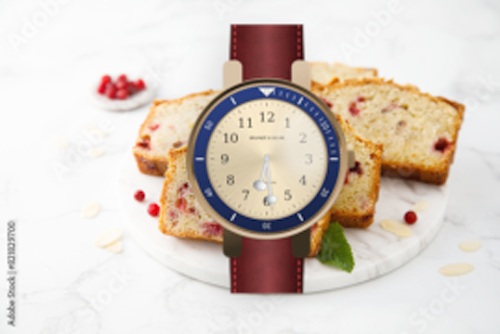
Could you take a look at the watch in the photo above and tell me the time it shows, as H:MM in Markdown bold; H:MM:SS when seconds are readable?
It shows **6:29**
